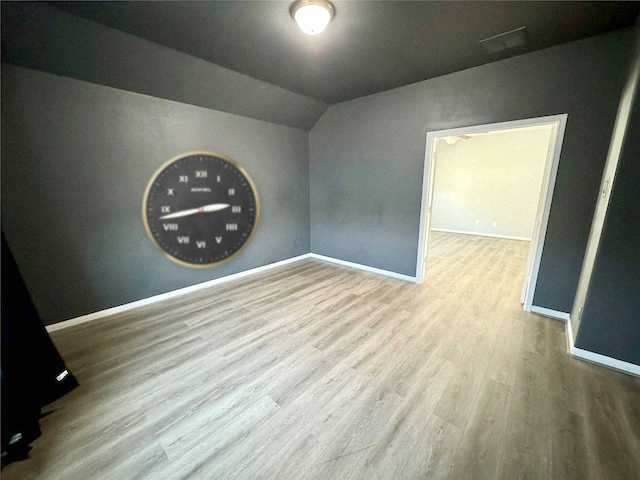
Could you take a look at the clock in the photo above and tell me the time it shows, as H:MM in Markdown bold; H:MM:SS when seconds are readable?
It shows **2:43**
